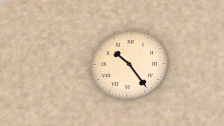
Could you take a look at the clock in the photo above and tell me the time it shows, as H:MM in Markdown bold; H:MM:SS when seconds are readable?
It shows **10:24**
